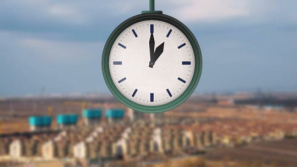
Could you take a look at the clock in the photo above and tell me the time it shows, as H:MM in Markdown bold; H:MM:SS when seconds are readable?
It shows **1:00**
